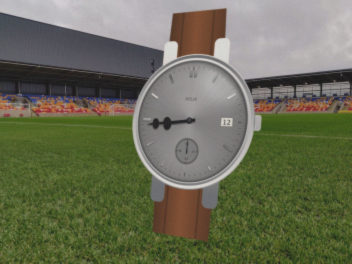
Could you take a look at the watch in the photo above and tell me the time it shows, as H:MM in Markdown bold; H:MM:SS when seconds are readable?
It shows **8:44**
